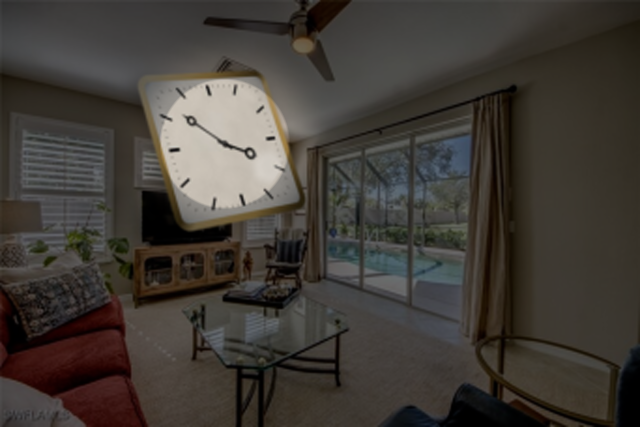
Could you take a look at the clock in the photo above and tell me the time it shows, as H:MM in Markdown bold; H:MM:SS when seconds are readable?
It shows **3:52**
